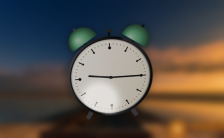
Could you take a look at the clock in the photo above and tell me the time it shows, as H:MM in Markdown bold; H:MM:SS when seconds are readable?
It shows **9:15**
